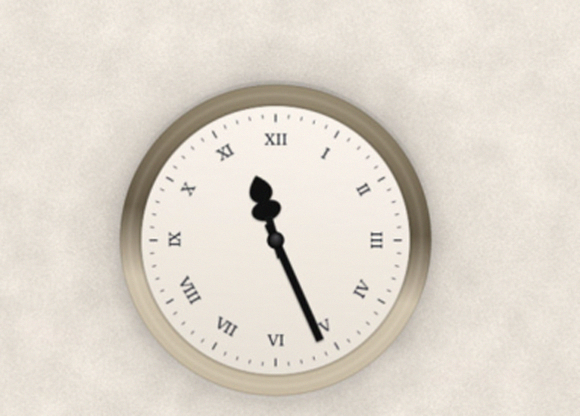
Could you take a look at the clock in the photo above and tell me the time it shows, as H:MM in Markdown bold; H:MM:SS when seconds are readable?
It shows **11:26**
